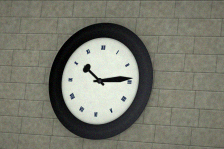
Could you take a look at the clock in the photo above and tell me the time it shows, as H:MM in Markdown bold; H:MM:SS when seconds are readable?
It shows **10:14**
